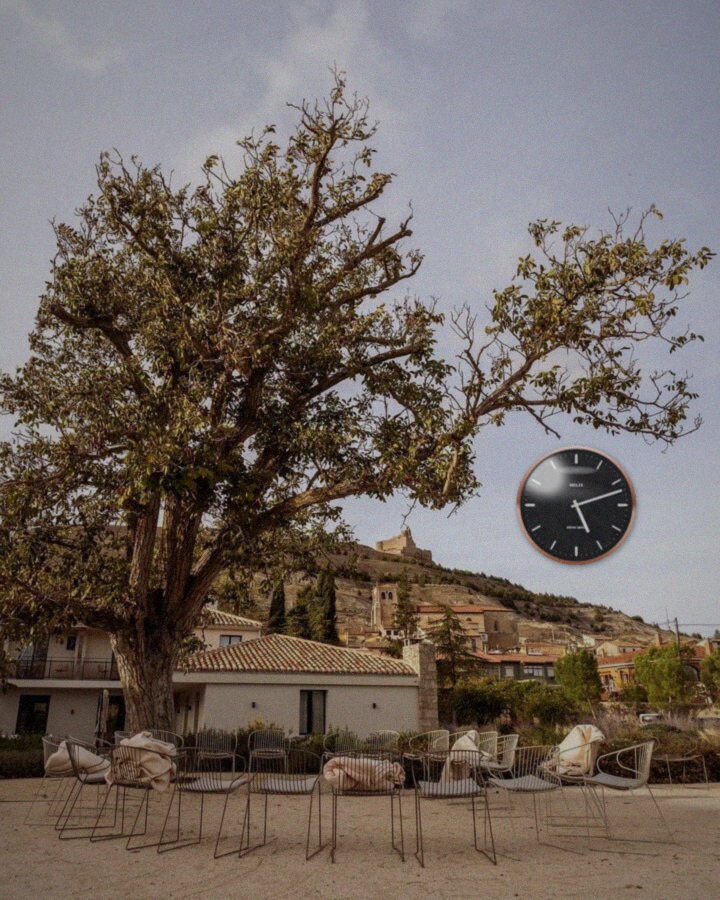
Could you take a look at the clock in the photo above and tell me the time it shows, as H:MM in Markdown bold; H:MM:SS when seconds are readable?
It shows **5:12**
